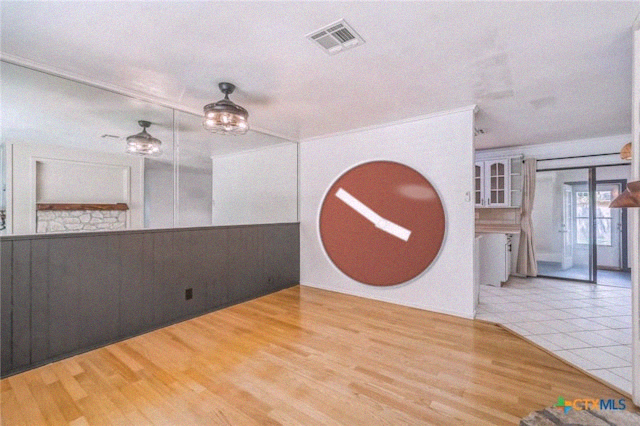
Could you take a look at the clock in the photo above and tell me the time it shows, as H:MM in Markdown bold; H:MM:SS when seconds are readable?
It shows **3:51**
